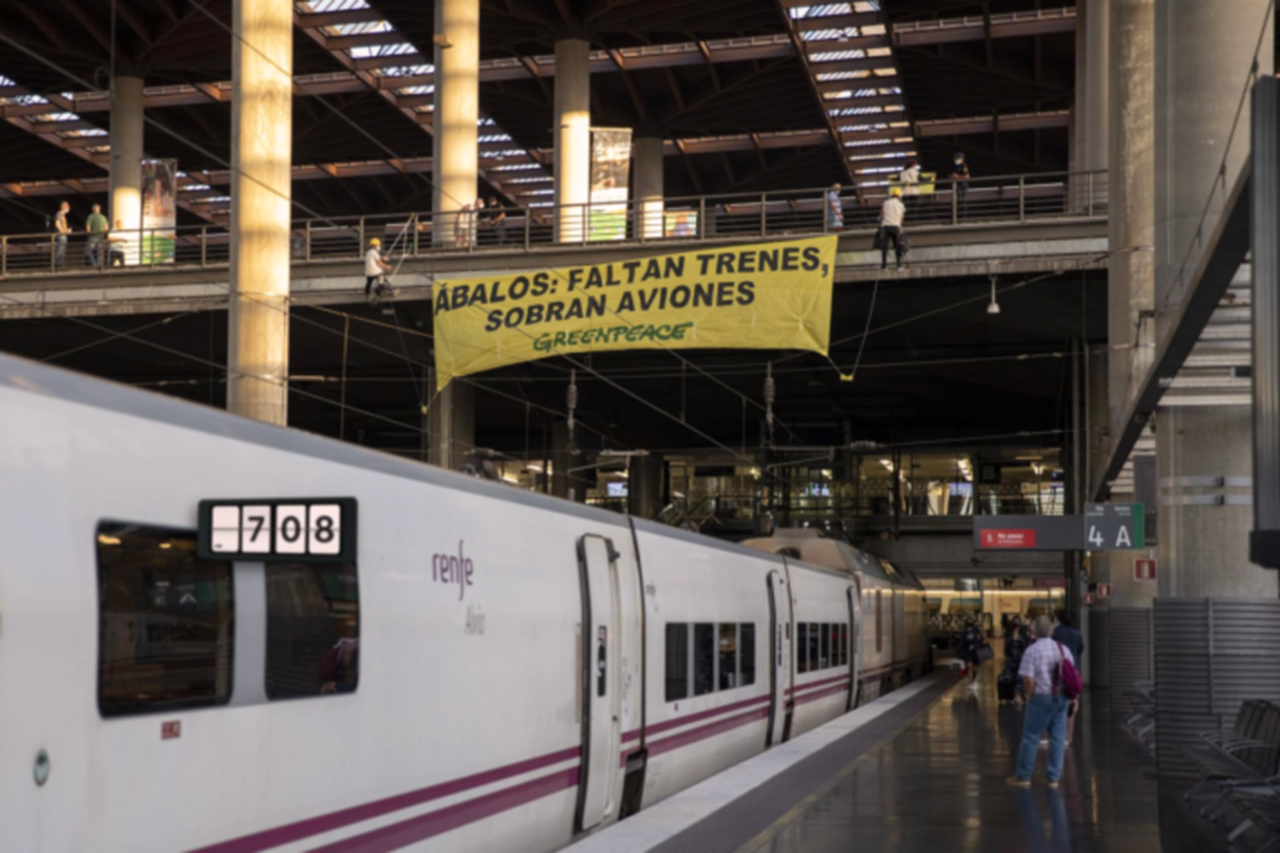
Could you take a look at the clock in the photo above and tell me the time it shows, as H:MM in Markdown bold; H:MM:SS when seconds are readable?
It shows **7:08**
